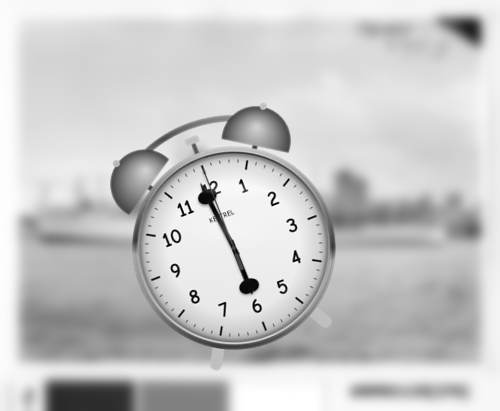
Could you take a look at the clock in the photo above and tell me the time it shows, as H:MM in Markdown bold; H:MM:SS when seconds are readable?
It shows **5:59:00**
